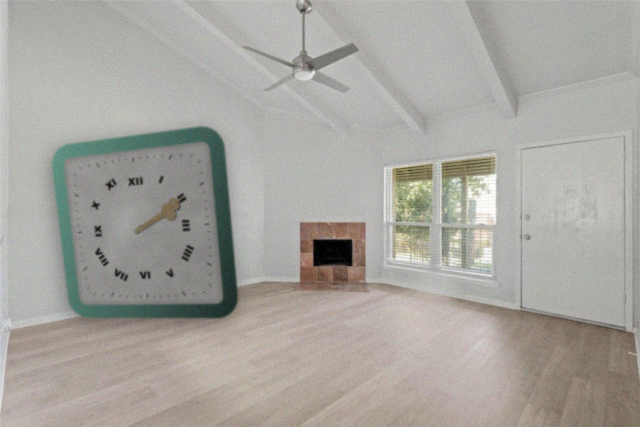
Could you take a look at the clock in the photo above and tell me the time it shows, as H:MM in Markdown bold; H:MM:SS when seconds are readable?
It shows **2:10**
